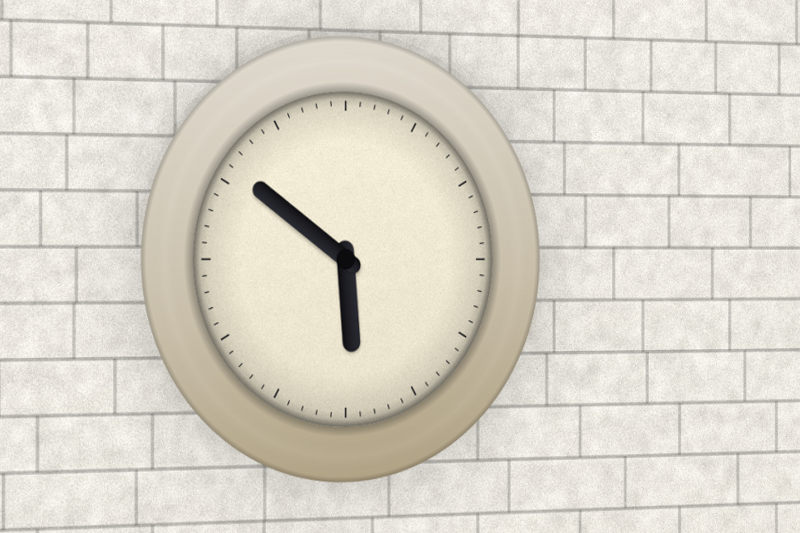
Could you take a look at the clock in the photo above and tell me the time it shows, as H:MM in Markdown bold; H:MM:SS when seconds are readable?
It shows **5:51**
